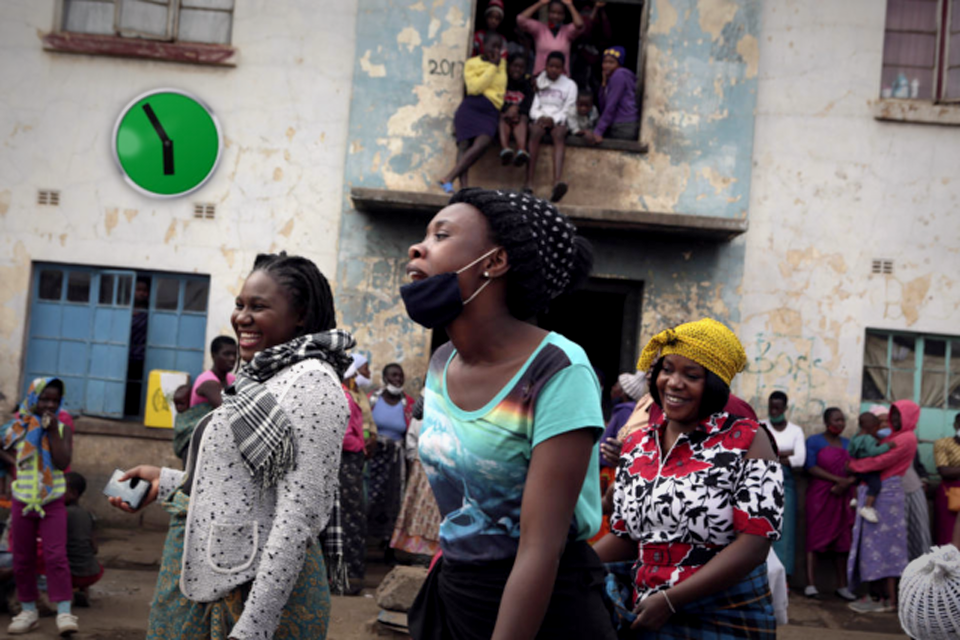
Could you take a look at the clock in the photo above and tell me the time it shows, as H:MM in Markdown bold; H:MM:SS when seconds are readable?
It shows **5:55**
